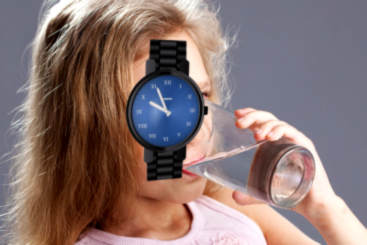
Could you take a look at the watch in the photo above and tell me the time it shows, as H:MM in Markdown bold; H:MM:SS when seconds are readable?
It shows **9:56**
